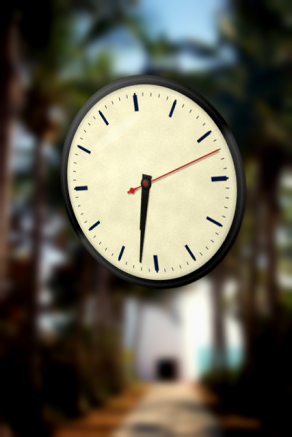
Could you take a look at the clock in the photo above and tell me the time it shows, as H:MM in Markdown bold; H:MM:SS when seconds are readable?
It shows **6:32:12**
